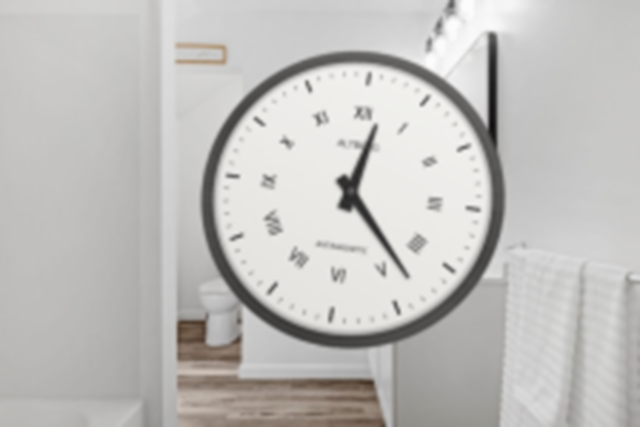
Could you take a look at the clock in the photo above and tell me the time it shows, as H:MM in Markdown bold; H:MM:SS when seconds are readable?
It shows **12:23**
